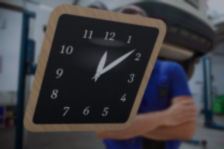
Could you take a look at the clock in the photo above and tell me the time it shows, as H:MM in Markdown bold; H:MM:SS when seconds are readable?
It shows **12:08**
